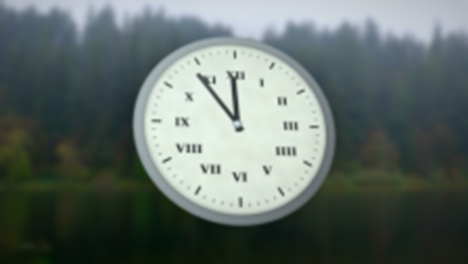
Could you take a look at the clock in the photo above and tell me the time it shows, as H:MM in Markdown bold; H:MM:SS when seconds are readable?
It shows **11:54**
